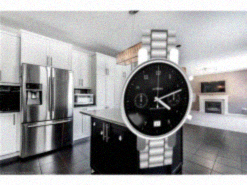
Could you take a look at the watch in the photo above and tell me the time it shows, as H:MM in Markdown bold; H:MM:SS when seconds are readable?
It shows **4:12**
